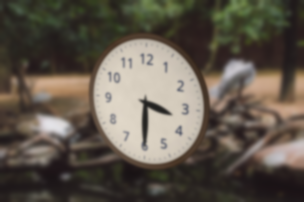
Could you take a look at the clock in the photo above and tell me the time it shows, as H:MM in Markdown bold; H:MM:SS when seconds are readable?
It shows **3:30**
